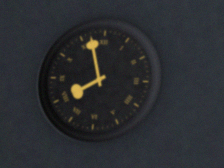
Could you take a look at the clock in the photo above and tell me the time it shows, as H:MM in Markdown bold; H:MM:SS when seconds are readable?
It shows **7:57**
